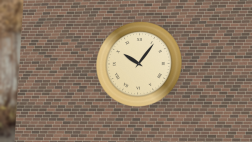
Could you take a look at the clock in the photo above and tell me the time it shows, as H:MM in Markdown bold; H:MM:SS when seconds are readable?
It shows **10:06**
